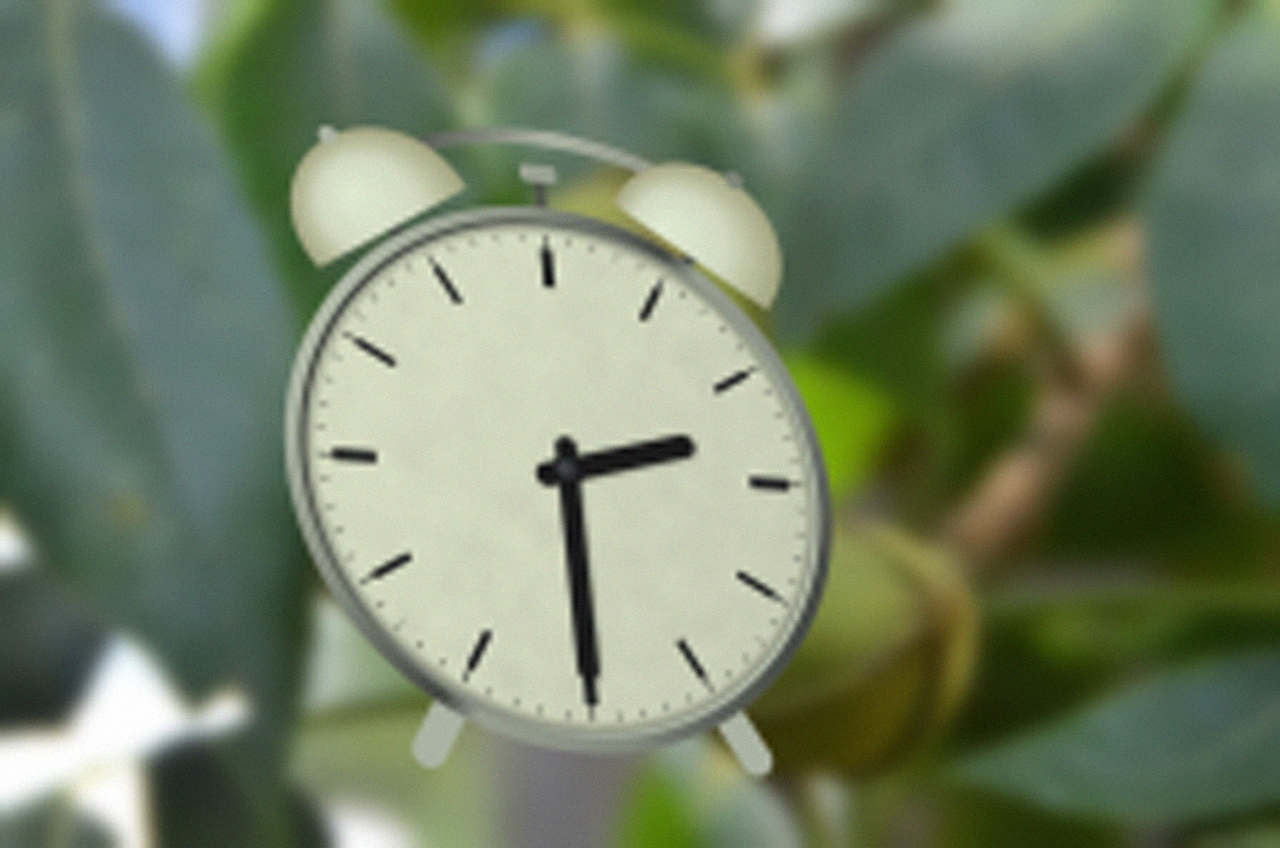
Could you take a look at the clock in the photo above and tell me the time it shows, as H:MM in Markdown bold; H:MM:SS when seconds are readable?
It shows **2:30**
